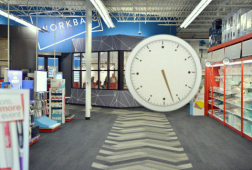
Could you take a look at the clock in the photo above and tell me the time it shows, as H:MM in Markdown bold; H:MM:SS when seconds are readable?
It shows **5:27**
